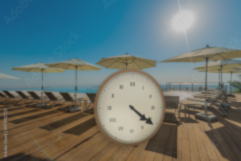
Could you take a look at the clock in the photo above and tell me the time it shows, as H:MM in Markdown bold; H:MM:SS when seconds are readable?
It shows **4:21**
